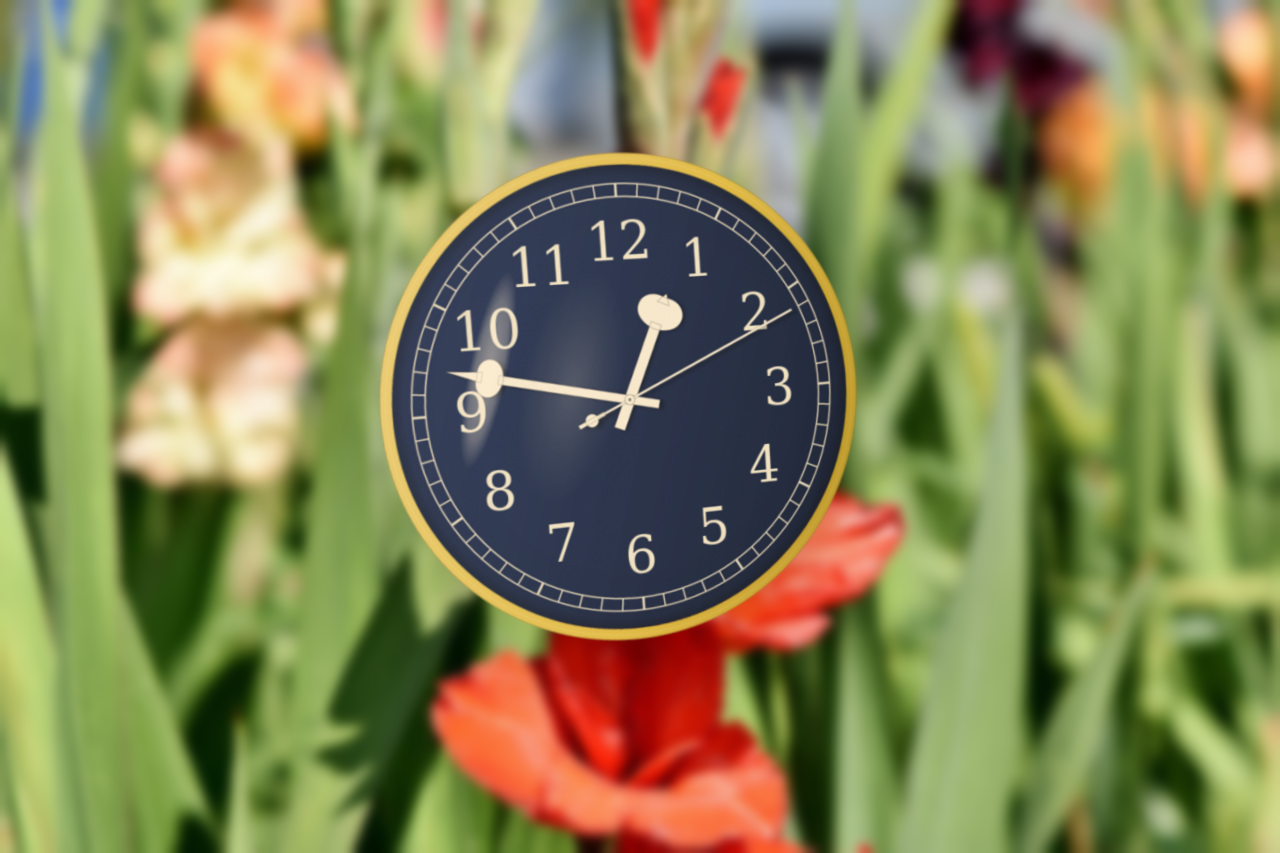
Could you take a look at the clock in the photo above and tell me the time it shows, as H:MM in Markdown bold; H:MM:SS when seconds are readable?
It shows **12:47:11**
